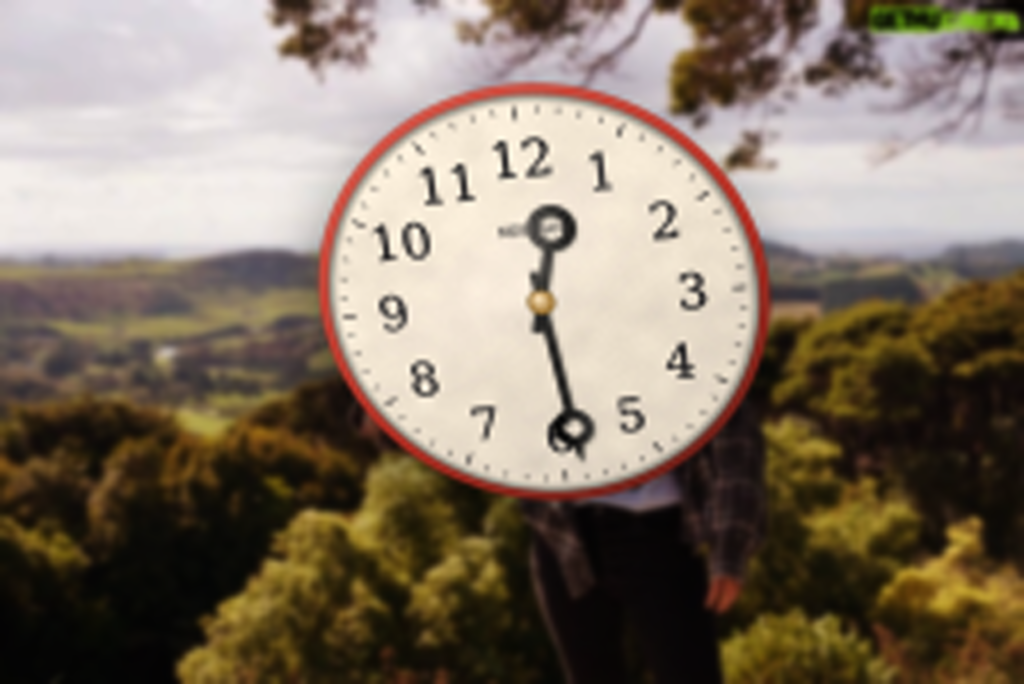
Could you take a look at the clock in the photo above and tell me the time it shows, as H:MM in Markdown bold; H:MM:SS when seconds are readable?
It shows **12:29**
